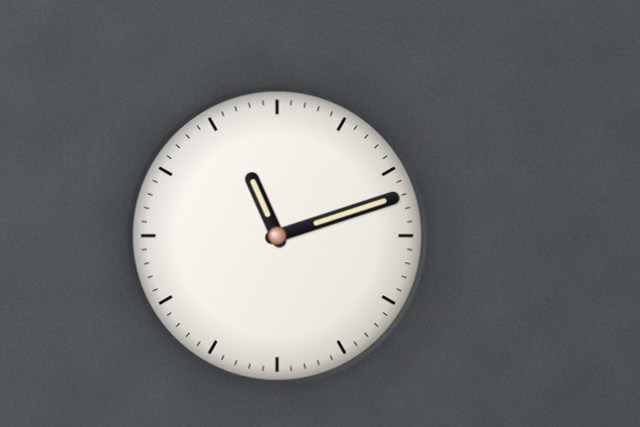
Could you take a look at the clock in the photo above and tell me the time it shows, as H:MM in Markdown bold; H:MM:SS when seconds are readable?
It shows **11:12**
